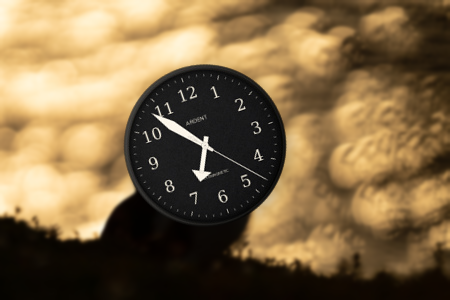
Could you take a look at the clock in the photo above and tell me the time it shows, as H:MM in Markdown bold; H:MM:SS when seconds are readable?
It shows **6:53:23**
